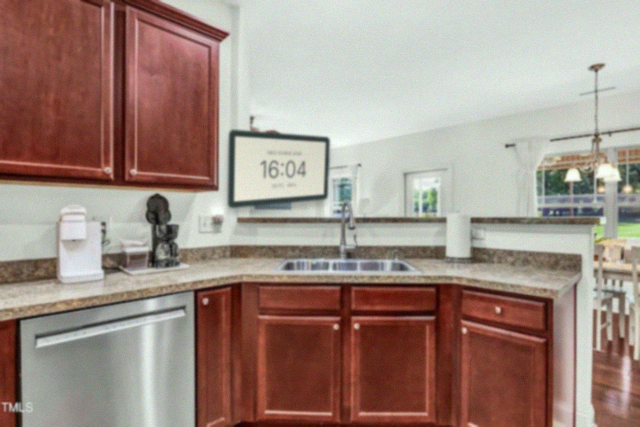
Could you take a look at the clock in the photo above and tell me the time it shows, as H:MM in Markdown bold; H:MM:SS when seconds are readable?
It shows **16:04**
